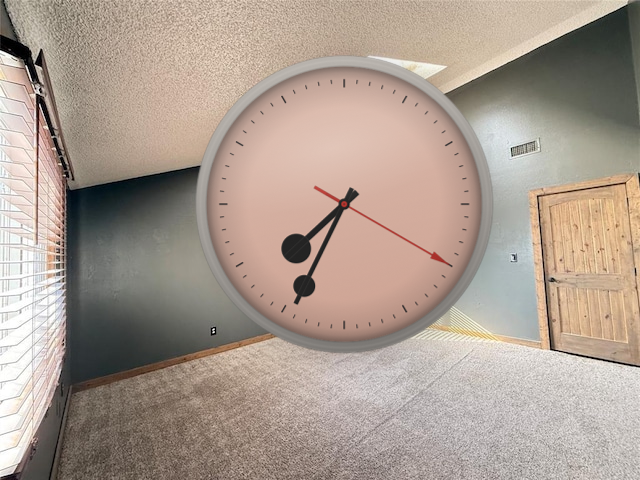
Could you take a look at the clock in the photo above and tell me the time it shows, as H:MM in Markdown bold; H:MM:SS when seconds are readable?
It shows **7:34:20**
